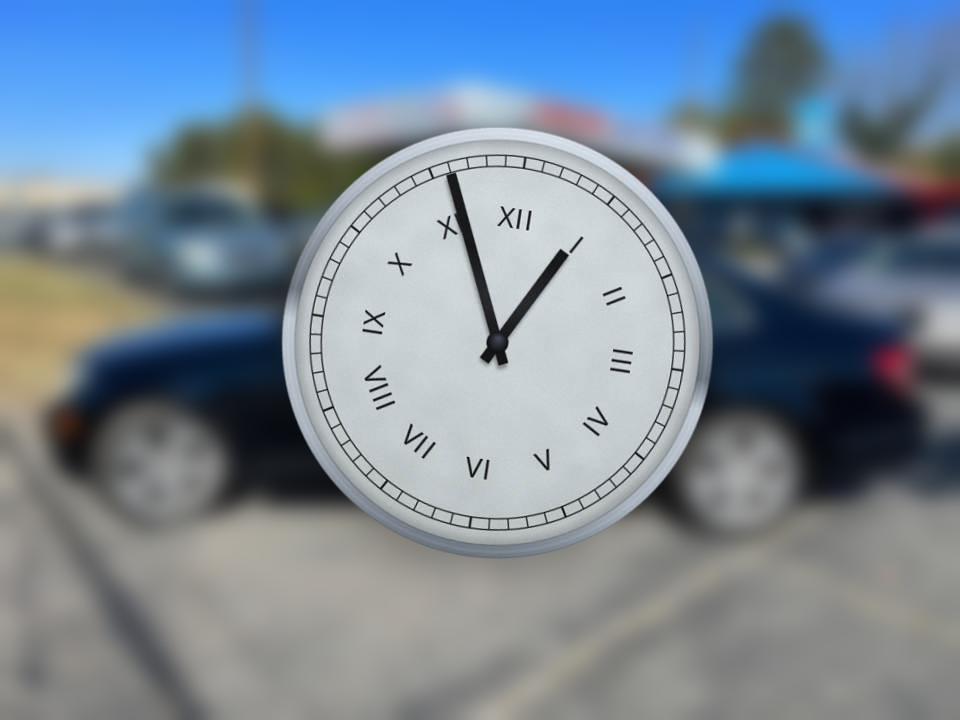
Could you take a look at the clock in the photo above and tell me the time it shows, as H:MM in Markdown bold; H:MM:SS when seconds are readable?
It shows **12:56**
